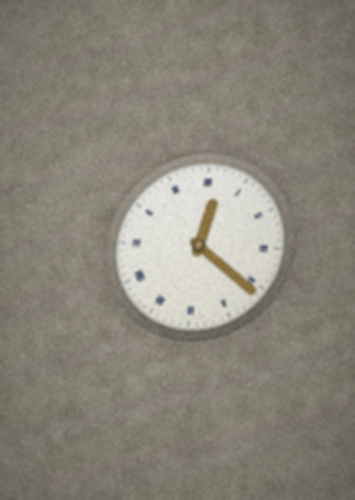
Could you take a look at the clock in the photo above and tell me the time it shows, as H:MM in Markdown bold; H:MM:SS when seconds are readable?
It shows **12:21**
